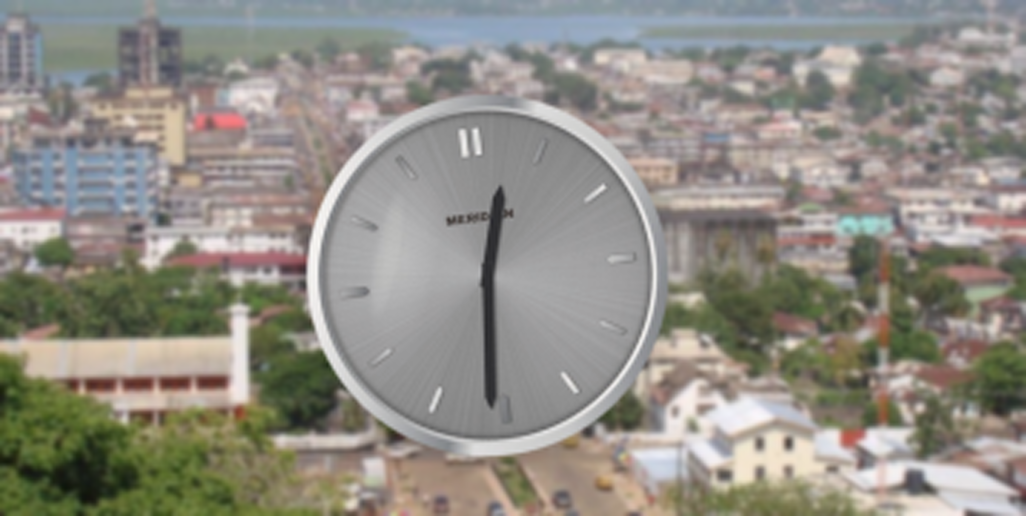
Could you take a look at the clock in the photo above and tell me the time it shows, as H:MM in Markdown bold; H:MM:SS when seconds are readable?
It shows **12:31**
